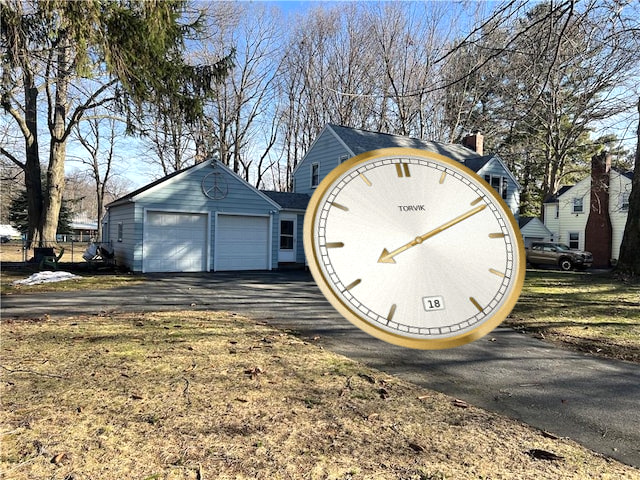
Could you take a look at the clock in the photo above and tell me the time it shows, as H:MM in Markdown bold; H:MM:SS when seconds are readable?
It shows **8:11**
